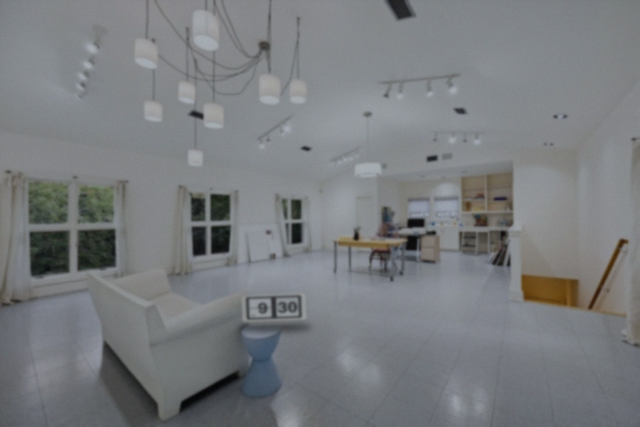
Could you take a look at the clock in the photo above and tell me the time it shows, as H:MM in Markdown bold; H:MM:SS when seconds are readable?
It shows **9:30**
